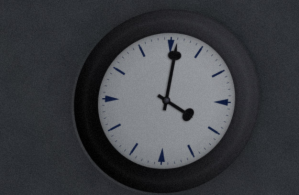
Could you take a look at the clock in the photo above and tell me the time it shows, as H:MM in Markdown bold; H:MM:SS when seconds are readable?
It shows **4:01**
